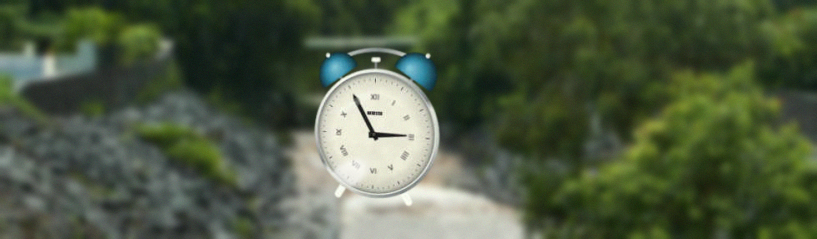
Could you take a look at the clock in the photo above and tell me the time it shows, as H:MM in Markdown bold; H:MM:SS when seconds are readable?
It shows **2:55**
